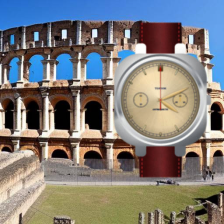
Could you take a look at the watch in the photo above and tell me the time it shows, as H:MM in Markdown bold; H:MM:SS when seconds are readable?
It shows **4:11**
